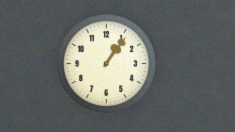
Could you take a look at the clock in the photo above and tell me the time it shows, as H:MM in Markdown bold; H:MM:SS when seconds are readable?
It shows **1:06**
